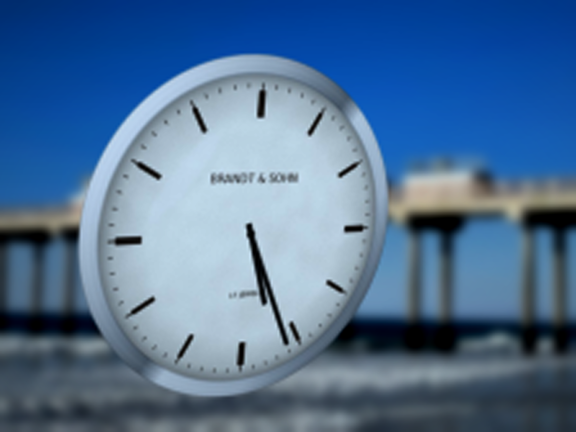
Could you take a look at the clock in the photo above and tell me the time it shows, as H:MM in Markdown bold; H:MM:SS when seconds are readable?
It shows **5:26**
